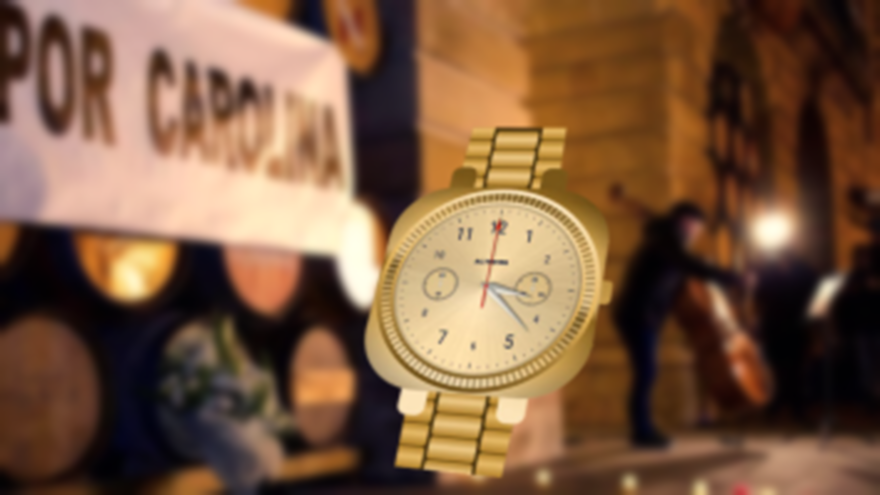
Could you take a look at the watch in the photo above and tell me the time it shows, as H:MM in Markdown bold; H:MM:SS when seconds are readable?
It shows **3:22**
